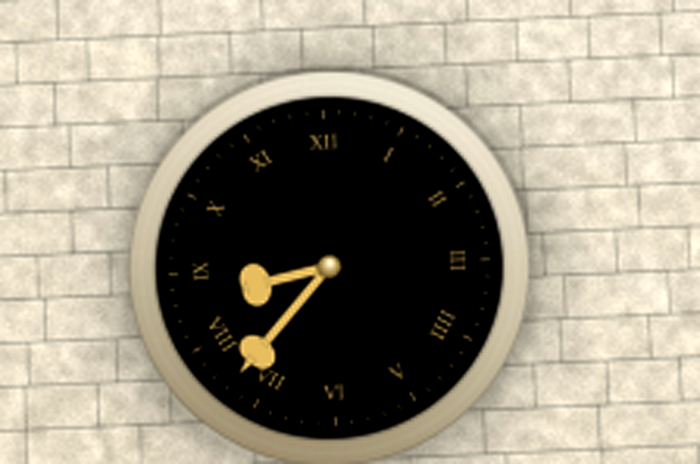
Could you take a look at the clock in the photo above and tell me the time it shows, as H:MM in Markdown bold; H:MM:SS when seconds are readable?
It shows **8:37**
